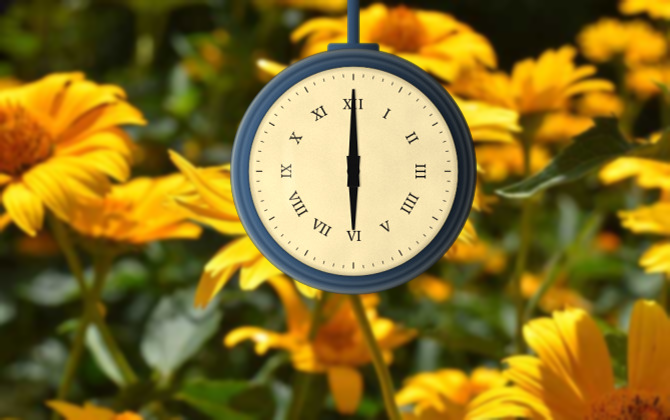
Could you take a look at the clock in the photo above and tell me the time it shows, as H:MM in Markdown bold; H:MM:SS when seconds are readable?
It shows **6:00**
